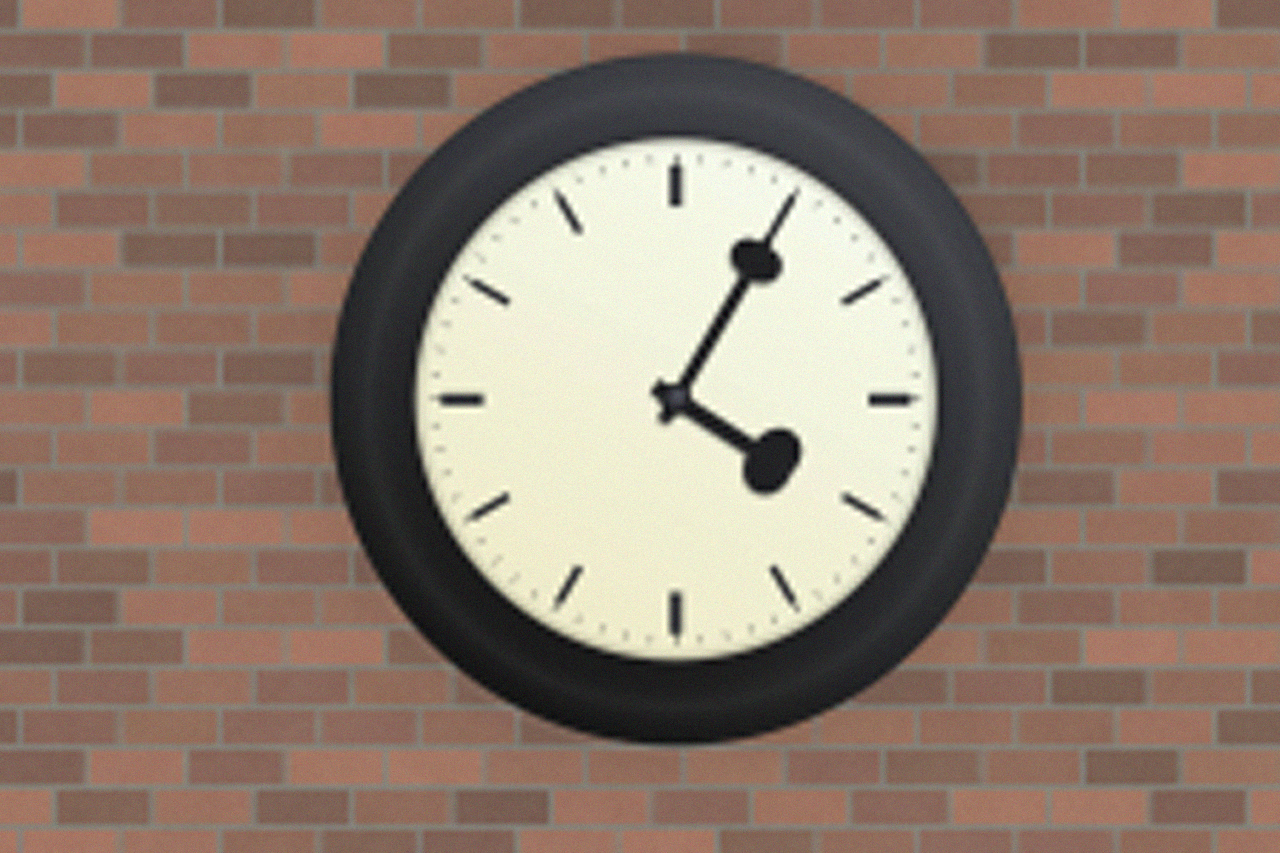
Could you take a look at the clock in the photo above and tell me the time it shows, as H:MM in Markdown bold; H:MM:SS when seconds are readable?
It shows **4:05**
